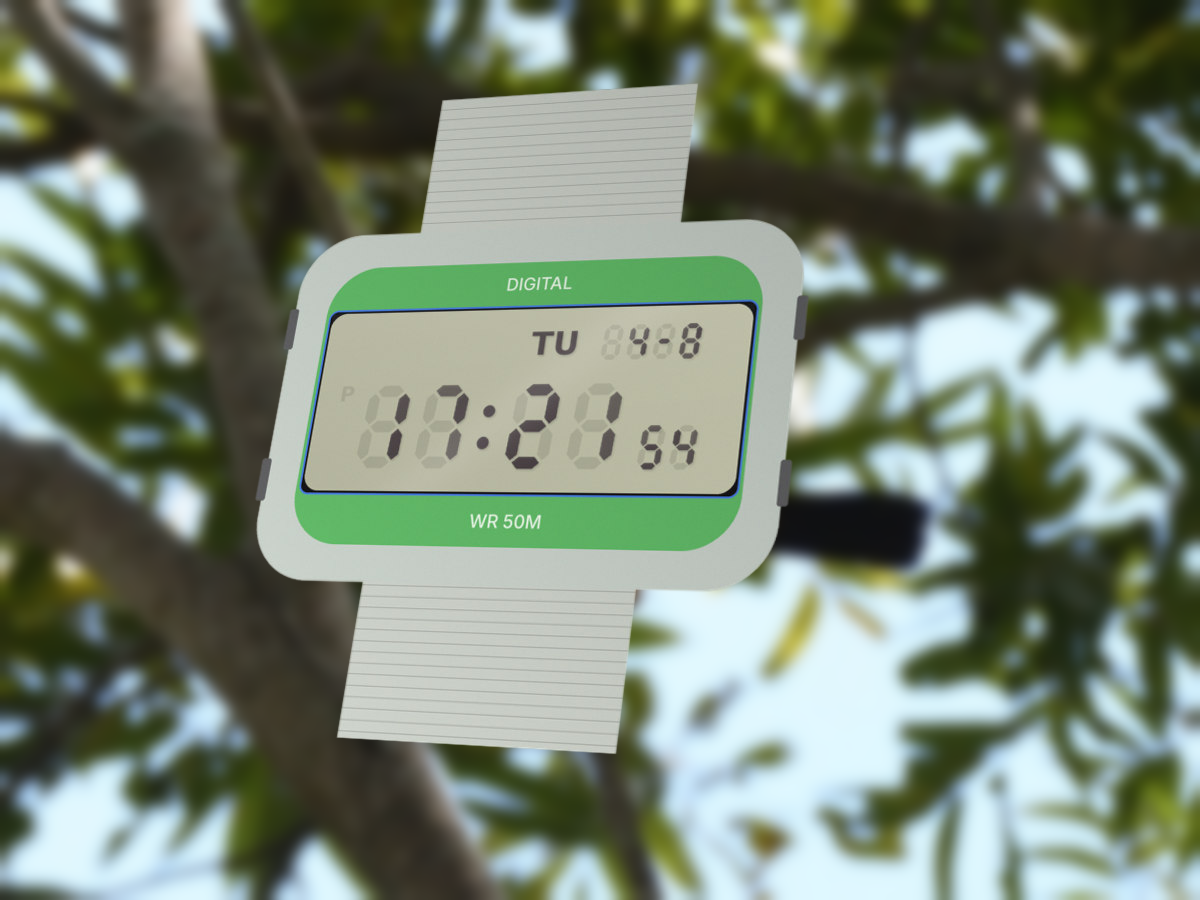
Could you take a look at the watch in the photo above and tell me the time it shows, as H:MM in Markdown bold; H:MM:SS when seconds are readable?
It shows **17:21:54**
